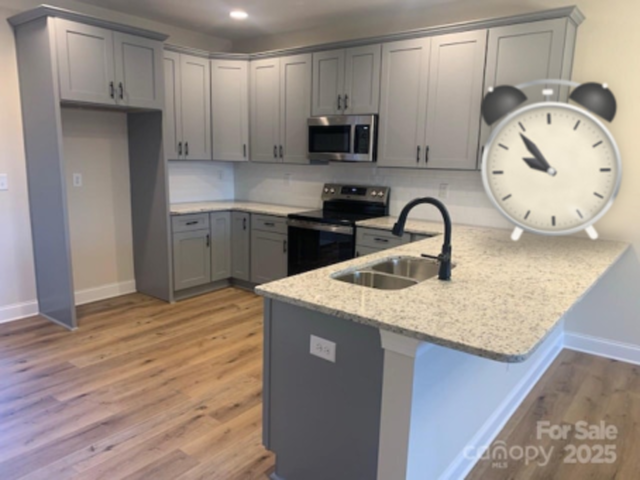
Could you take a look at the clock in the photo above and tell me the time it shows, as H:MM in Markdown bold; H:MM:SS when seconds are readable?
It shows **9:54**
